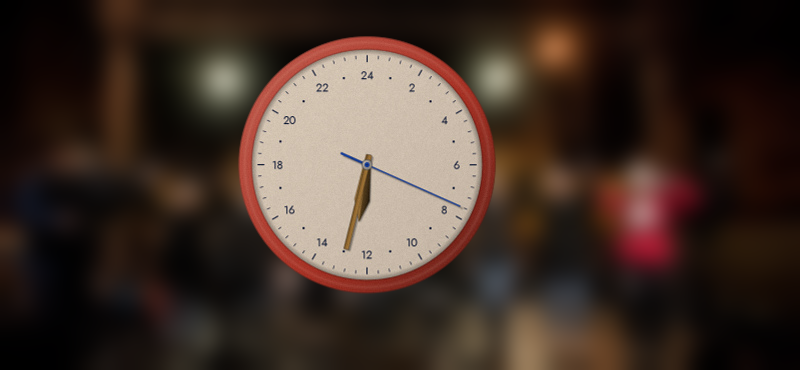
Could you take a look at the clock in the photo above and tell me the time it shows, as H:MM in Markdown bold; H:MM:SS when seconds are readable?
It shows **12:32:19**
